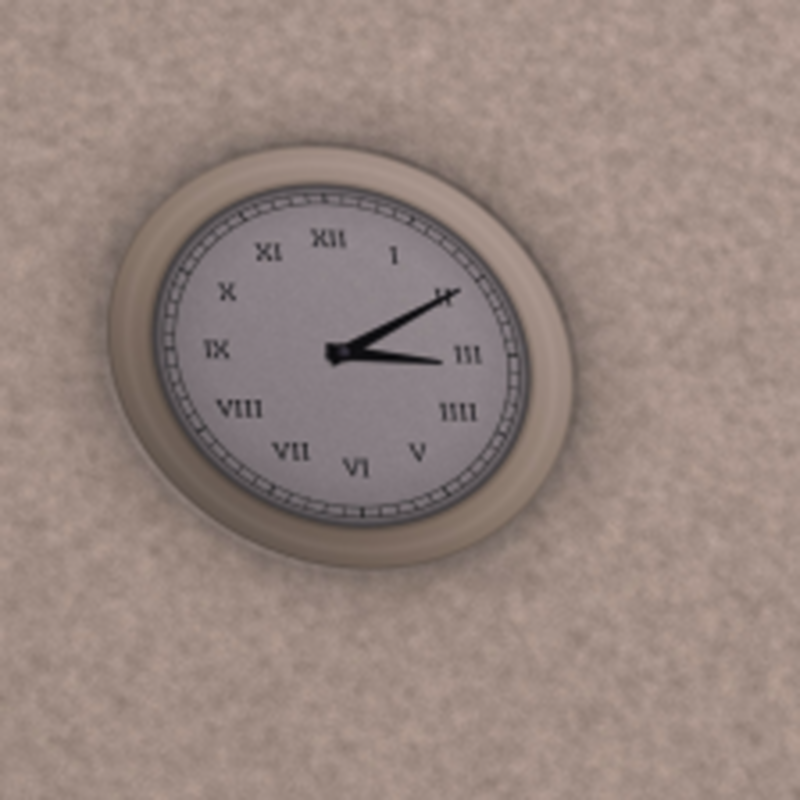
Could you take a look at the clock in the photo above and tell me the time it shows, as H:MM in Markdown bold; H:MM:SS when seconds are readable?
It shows **3:10**
